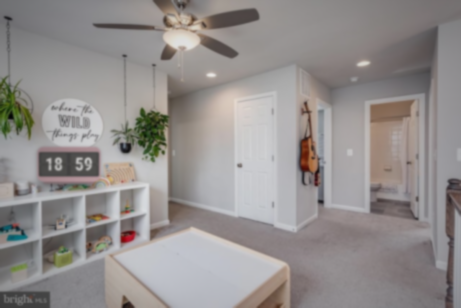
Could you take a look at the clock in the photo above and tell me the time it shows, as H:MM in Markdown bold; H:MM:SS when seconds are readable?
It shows **18:59**
